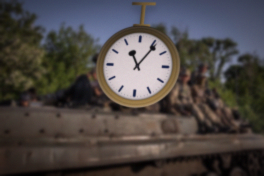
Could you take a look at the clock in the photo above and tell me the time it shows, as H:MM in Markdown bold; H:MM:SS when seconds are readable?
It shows **11:06**
